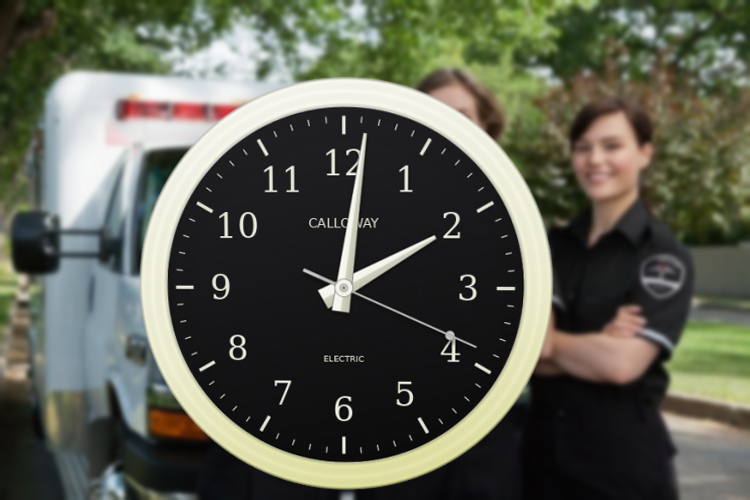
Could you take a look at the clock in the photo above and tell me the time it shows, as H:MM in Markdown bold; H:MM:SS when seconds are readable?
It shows **2:01:19**
